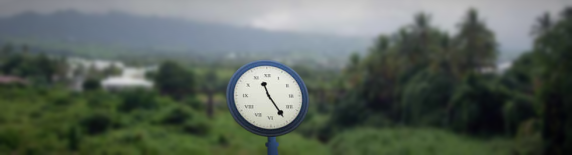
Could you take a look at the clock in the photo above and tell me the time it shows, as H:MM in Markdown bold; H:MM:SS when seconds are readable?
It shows **11:25**
